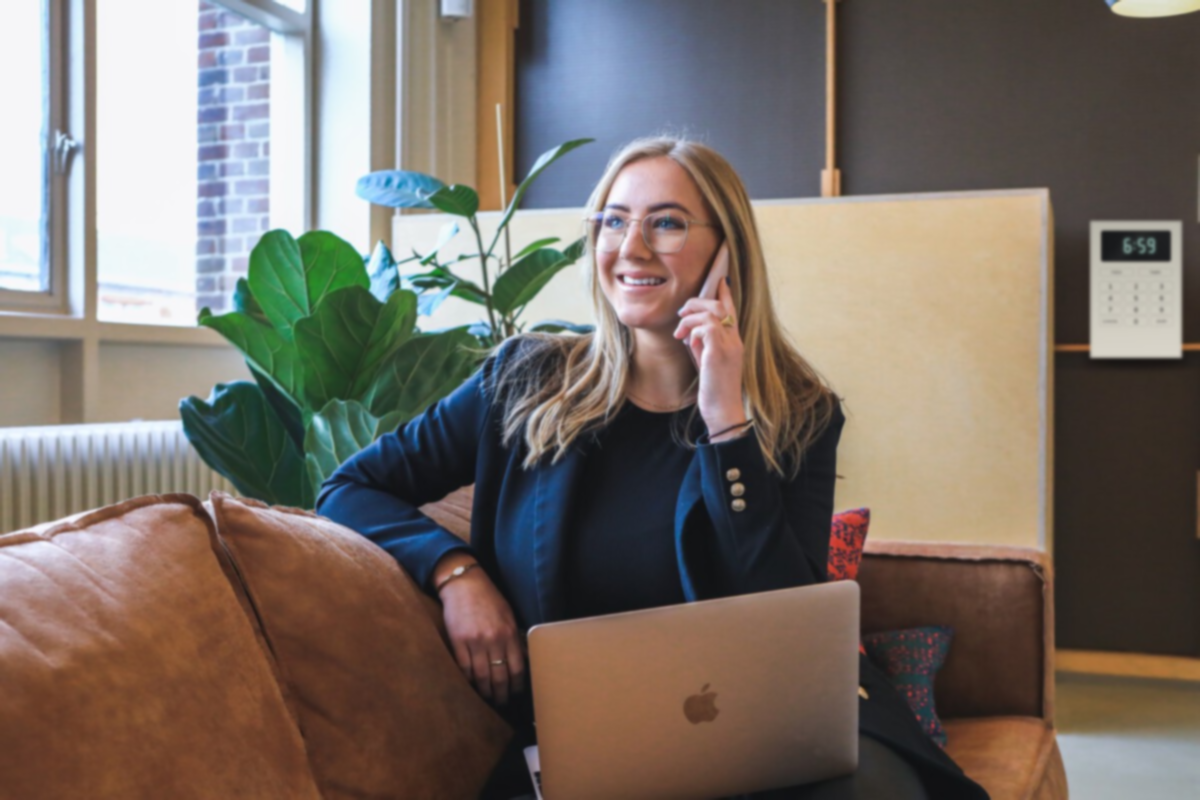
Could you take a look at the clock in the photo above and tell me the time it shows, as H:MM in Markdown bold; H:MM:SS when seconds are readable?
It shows **6:59**
